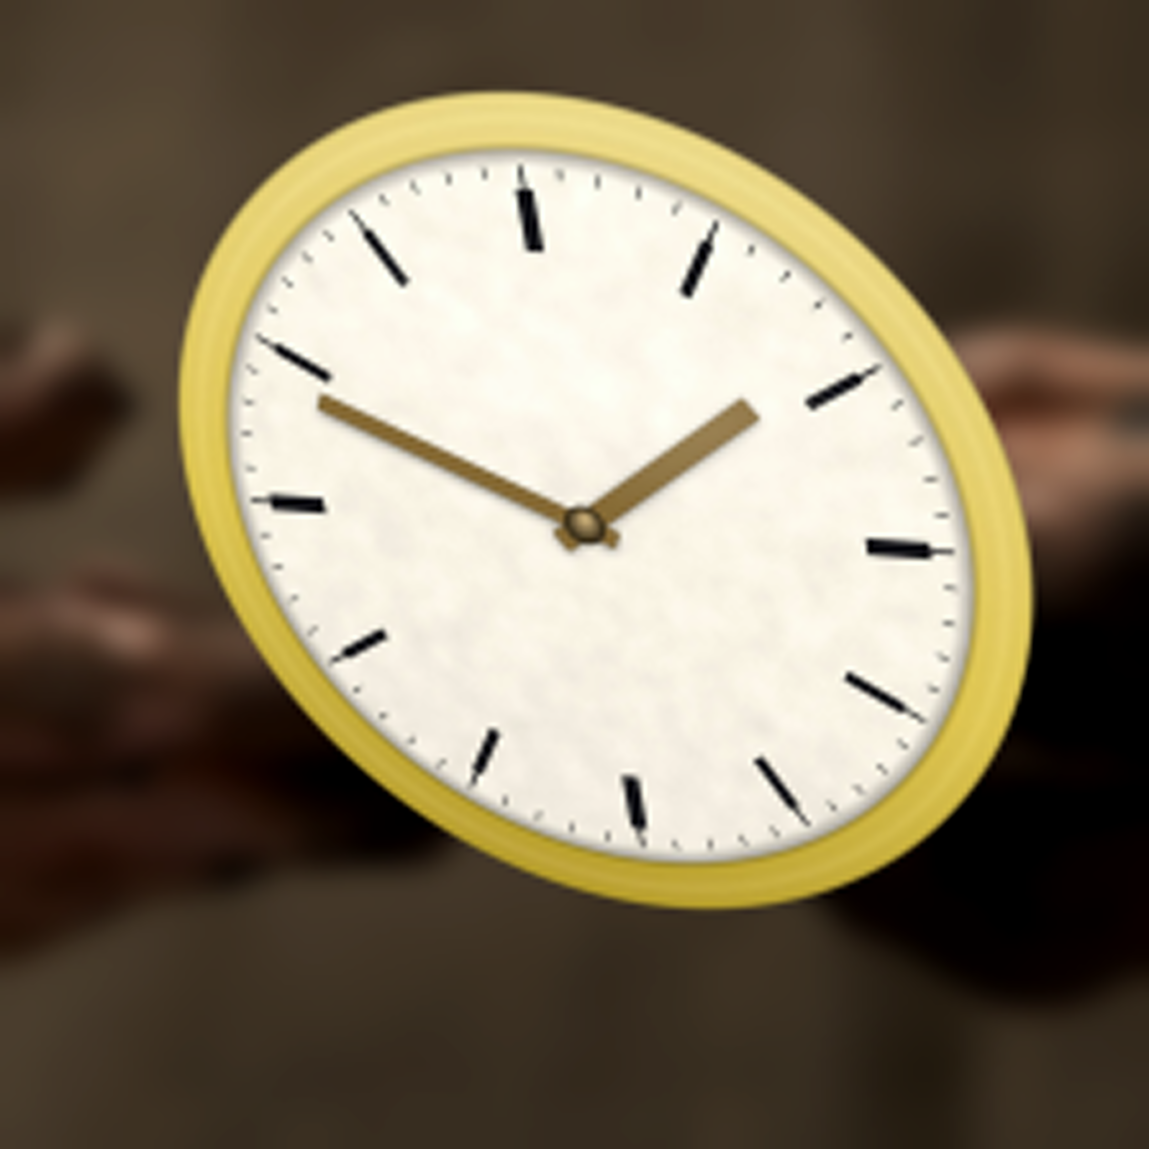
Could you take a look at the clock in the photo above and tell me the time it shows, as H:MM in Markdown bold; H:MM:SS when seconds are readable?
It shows **1:49**
